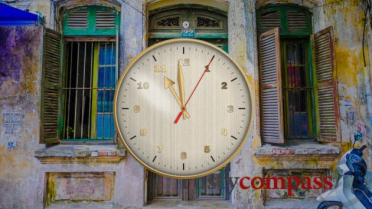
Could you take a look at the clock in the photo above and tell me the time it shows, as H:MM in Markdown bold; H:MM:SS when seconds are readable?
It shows **10:59:05**
